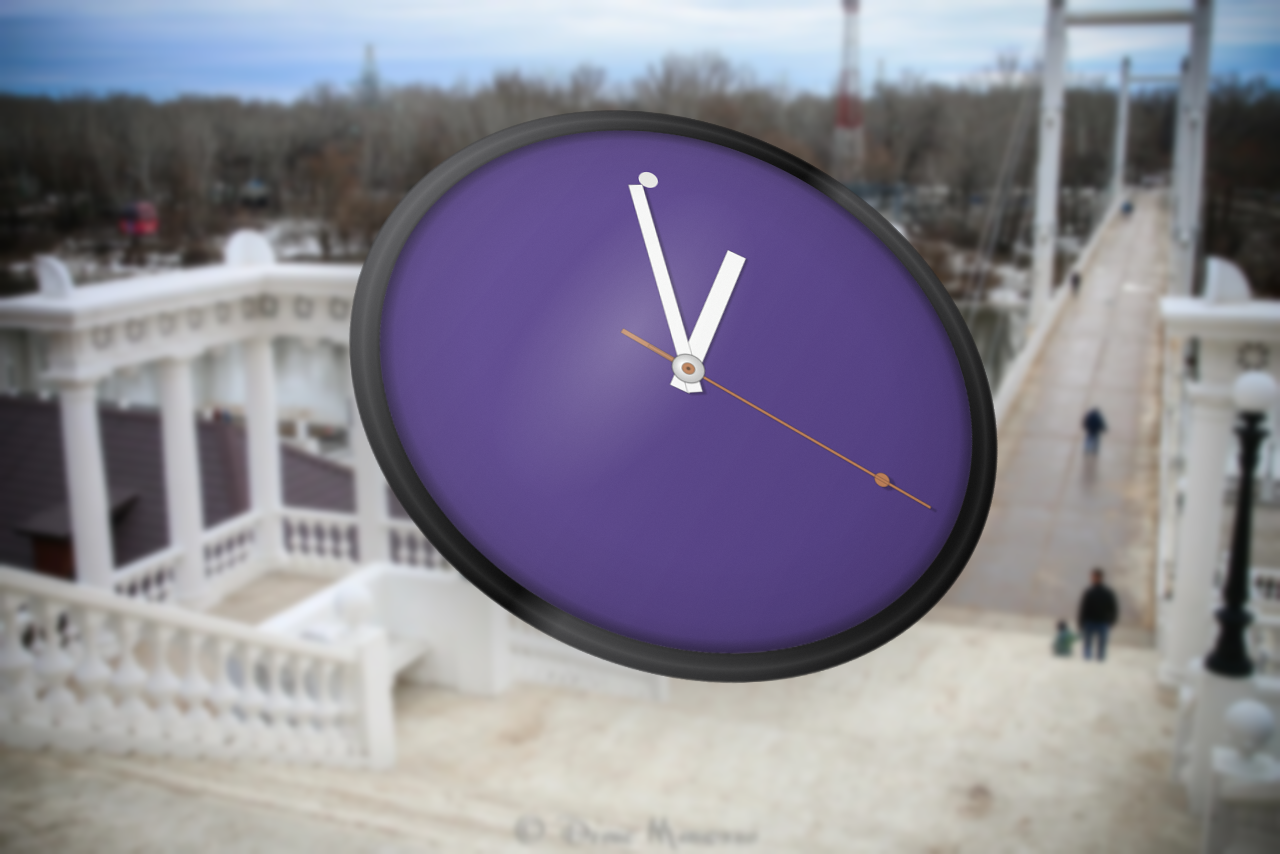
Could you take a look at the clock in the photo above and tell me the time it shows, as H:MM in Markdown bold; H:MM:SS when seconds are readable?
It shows **12:59:21**
